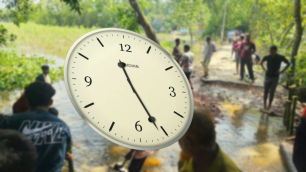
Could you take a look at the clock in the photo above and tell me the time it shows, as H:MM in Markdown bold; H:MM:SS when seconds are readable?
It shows **11:26**
